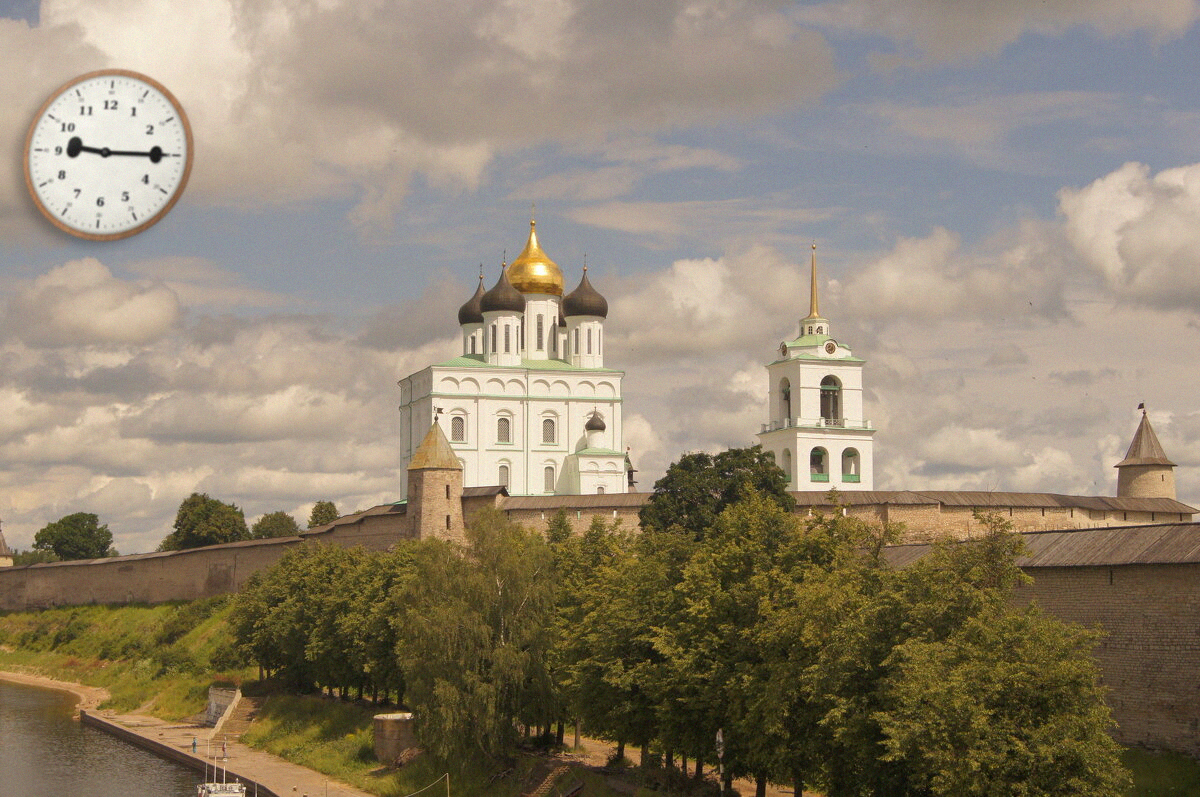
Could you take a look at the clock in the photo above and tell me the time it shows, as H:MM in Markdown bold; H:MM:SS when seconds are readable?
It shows **9:15**
